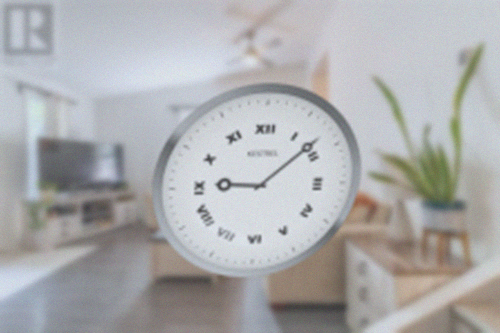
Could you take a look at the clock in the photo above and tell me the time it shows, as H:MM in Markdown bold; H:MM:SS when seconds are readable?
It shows **9:08**
